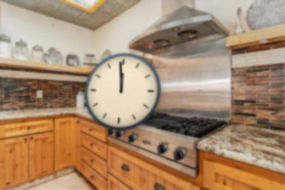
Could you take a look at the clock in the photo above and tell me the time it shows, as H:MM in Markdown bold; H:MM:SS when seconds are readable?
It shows **11:59**
